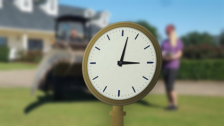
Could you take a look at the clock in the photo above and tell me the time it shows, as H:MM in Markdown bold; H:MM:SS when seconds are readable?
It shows **3:02**
